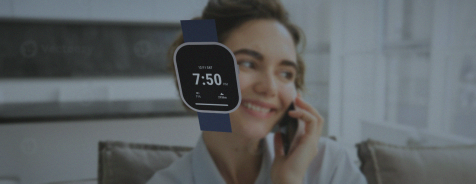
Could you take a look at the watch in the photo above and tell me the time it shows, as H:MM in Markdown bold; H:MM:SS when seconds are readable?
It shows **7:50**
